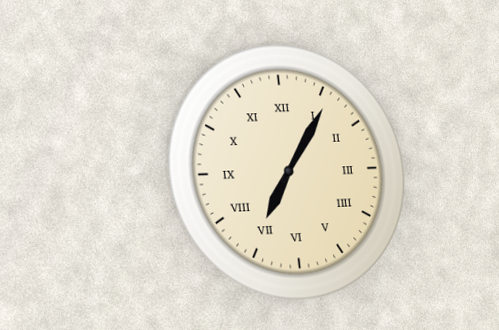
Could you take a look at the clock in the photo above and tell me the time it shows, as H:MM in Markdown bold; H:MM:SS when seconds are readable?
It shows **7:06**
